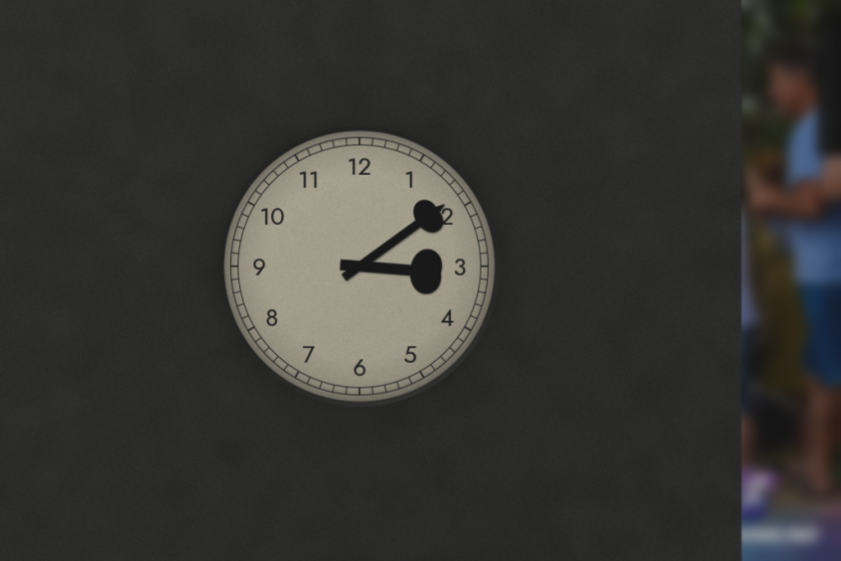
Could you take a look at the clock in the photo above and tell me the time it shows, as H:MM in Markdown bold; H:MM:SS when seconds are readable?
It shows **3:09**
